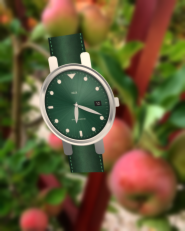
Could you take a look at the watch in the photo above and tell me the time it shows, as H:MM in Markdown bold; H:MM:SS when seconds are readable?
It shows **6:19**
